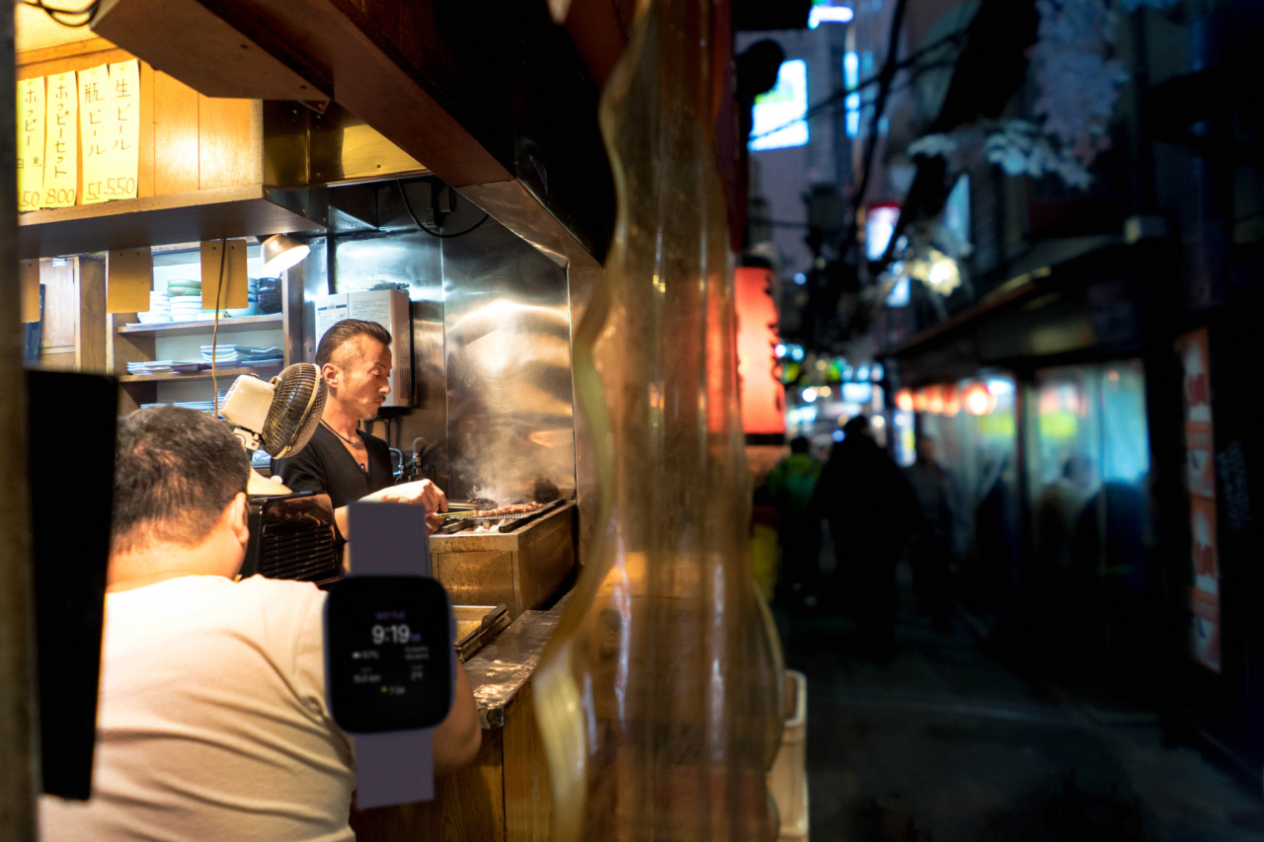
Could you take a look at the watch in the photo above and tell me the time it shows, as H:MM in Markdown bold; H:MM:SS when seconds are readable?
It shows **9:19**
